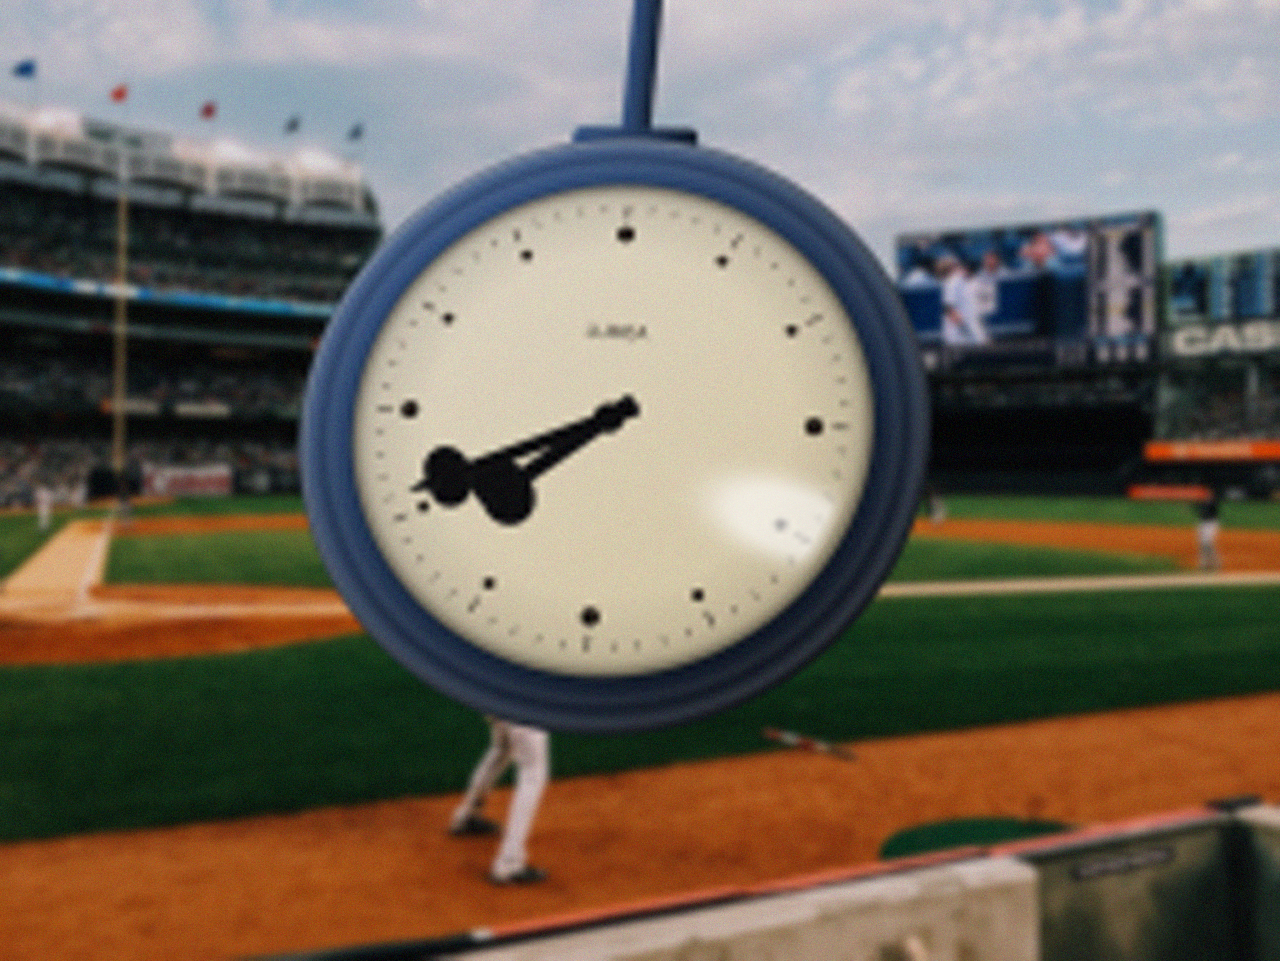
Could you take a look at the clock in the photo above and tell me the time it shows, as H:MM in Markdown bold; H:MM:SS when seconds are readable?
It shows **7:41**
